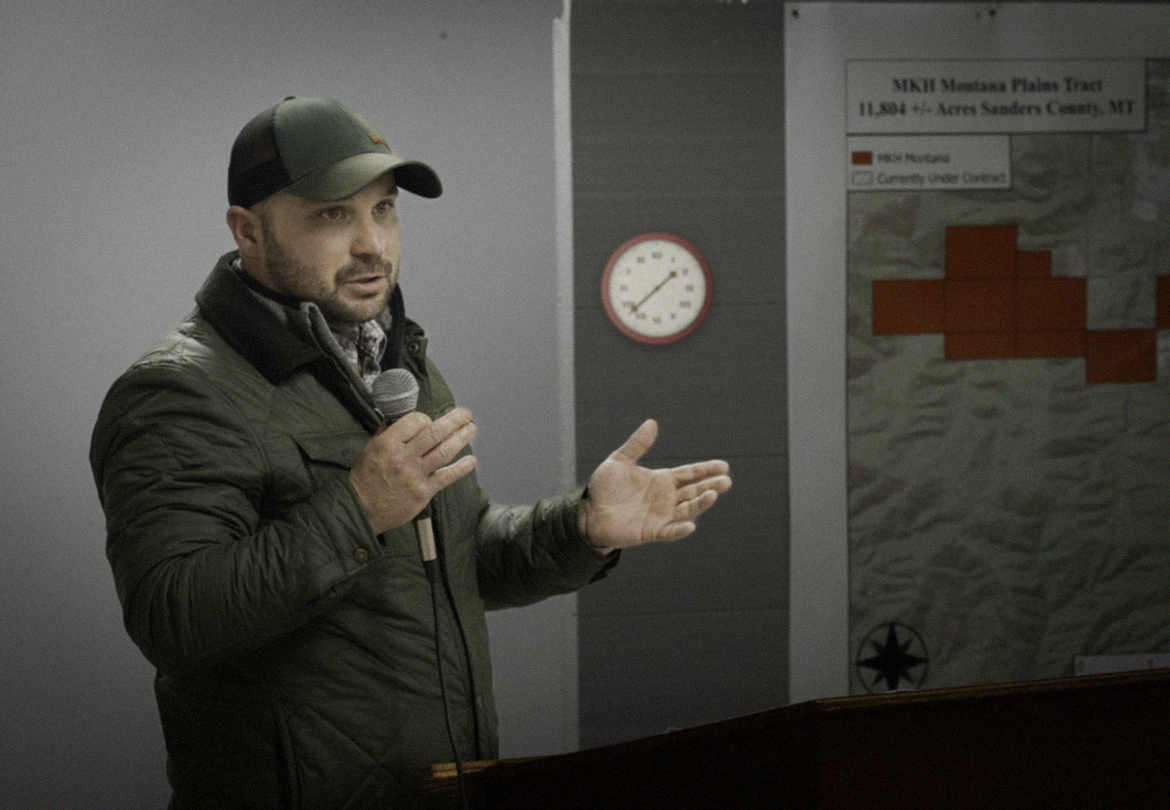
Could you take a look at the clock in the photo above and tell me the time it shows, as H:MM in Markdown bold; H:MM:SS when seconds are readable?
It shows **1:38**
